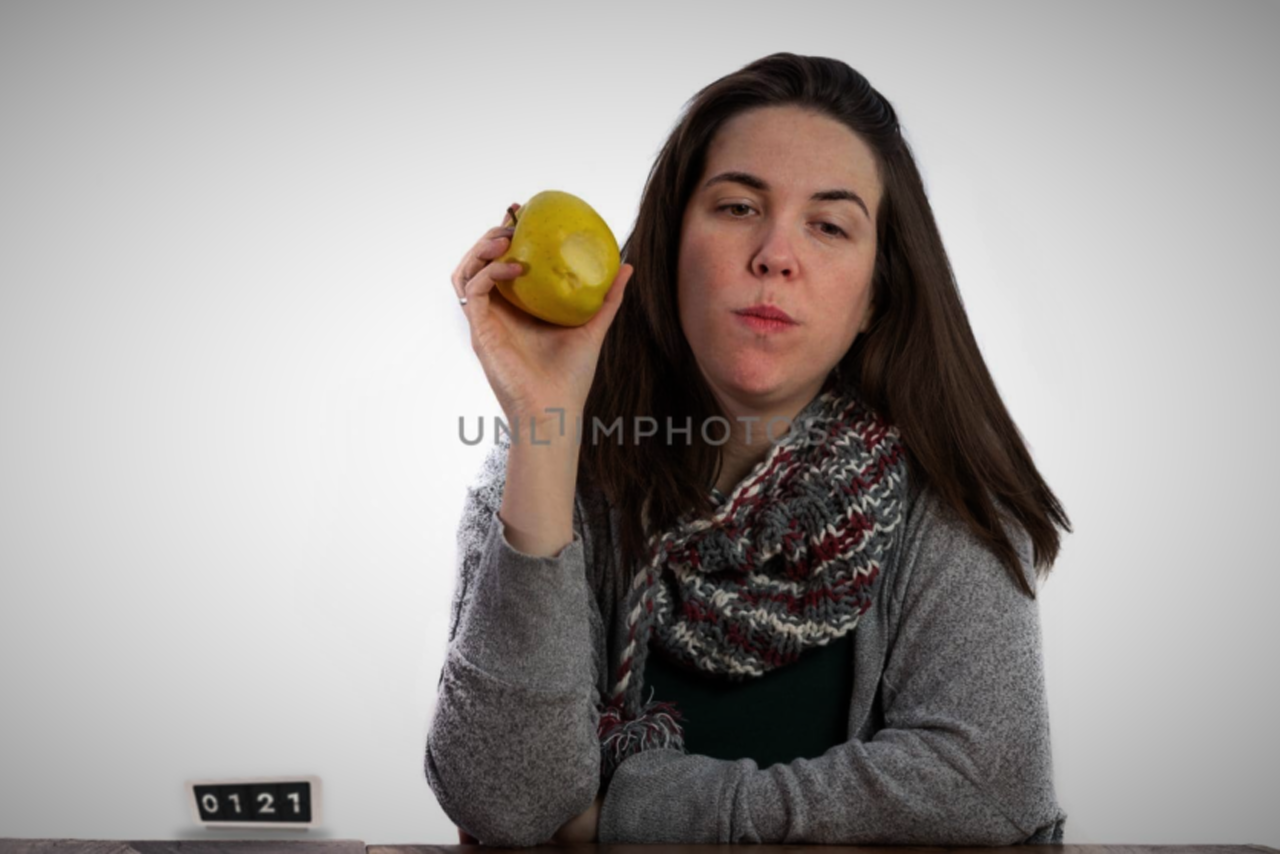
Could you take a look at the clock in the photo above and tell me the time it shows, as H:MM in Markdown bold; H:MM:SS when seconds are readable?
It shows **1:21**
